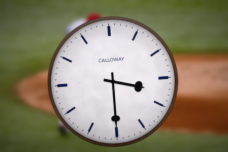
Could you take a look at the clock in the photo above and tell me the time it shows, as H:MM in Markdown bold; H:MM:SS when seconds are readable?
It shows **3:30**
